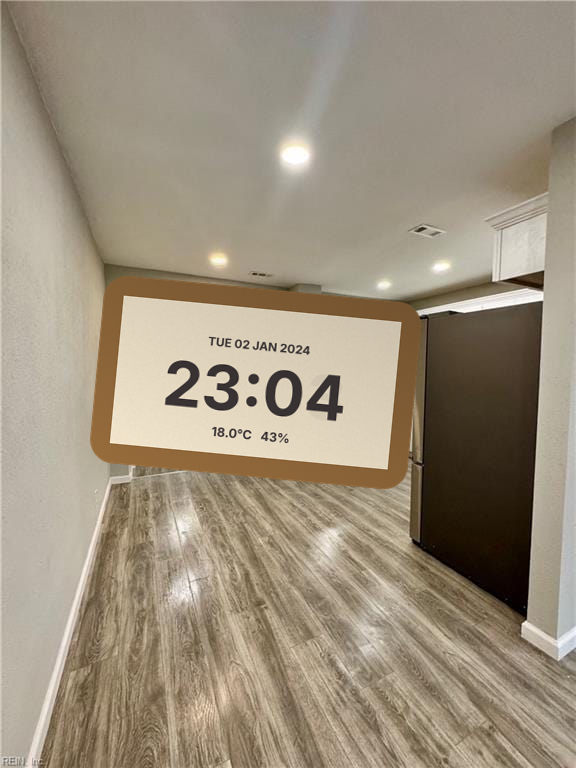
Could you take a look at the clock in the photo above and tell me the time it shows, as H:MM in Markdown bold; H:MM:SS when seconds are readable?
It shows **23:04**
